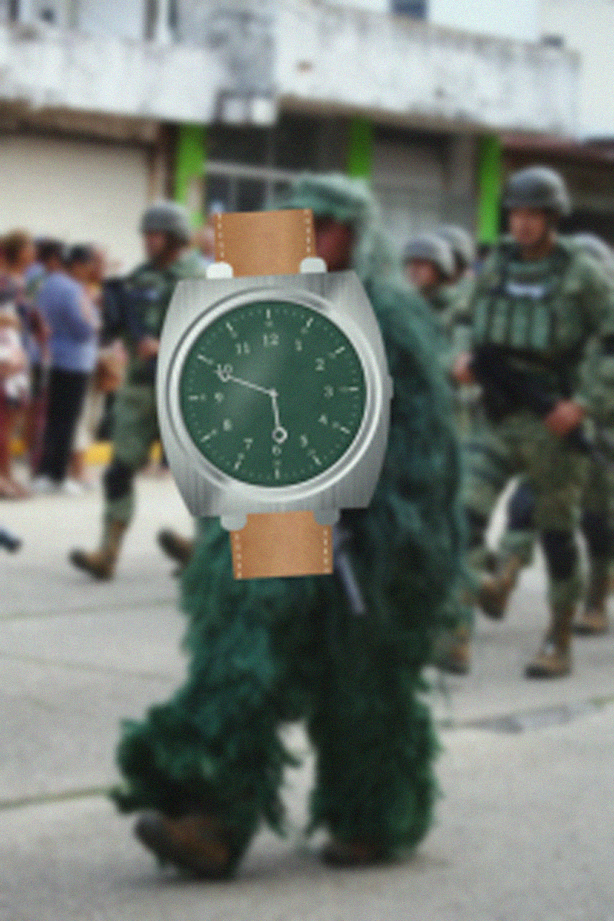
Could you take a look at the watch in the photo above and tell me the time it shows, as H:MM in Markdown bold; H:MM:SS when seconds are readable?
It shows **5:49**
